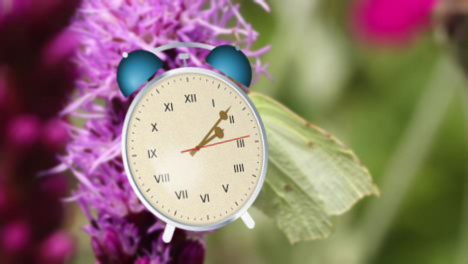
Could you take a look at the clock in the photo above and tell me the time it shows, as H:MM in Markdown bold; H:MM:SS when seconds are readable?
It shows **2:08:14**
